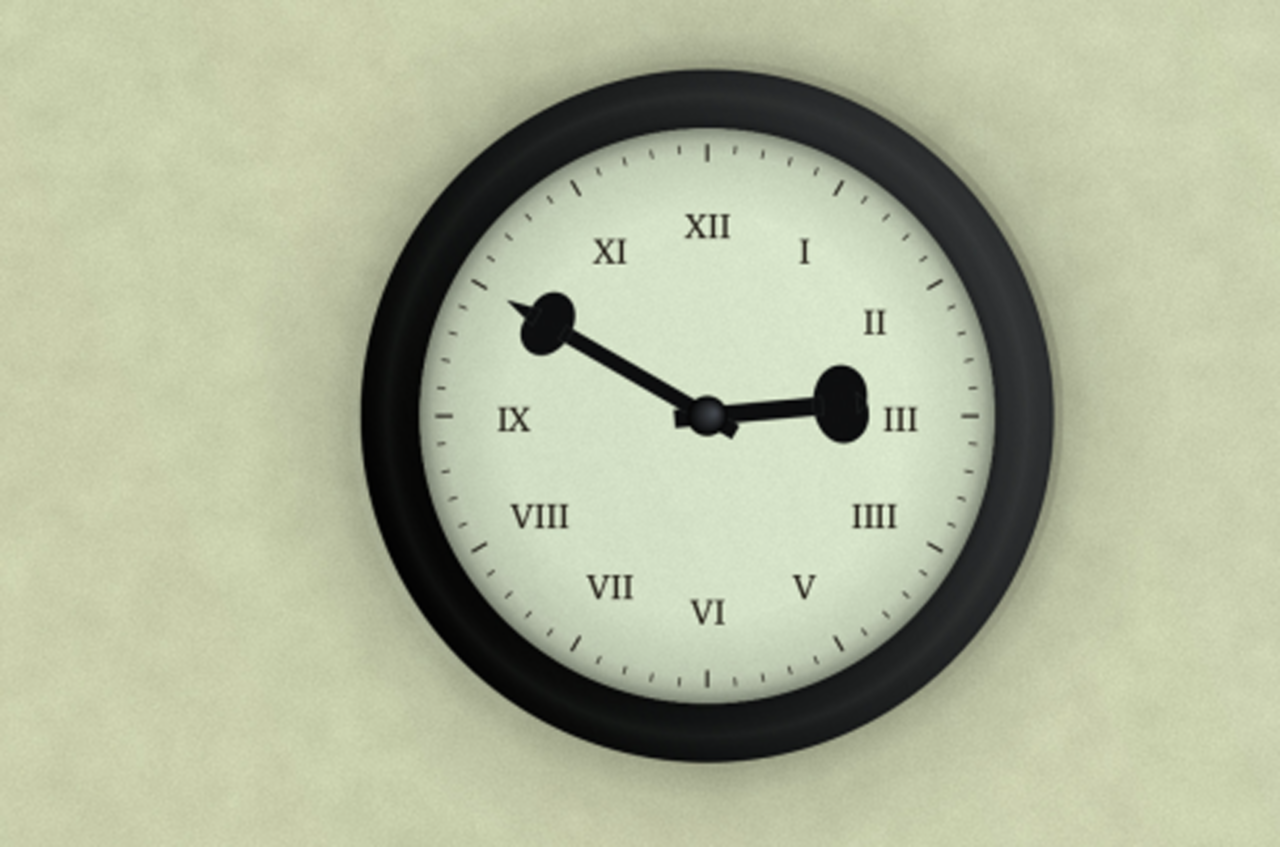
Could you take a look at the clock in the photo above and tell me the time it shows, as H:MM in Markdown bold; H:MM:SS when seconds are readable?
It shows **2:50**
